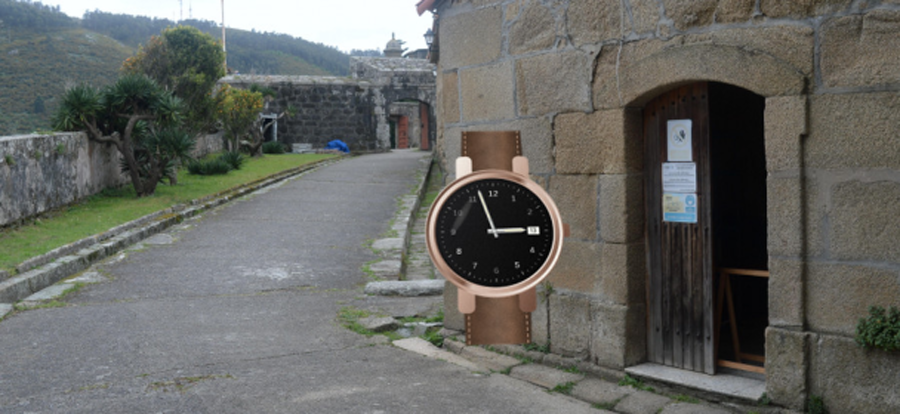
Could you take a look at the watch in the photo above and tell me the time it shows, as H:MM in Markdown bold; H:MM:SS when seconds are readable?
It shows **2:57**
